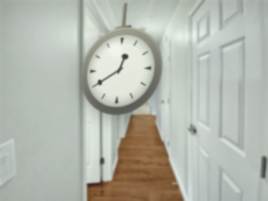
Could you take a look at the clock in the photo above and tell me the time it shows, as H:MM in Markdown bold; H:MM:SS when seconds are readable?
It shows **12:40**
